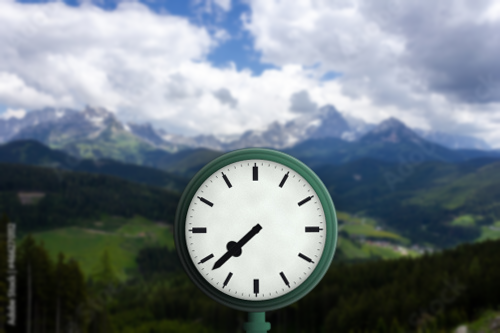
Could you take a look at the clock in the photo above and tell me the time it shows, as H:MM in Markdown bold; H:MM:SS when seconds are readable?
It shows **7:38**
